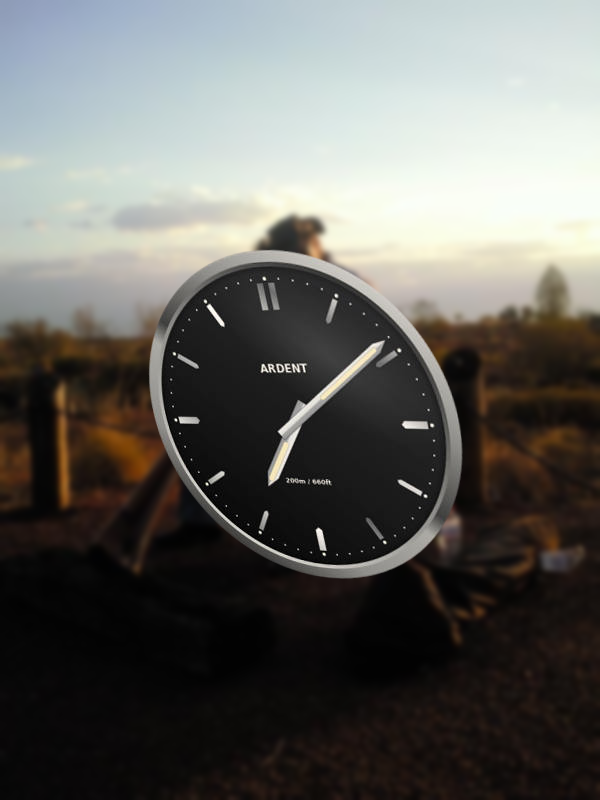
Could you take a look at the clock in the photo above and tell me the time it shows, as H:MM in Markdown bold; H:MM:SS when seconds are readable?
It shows **7:09**
